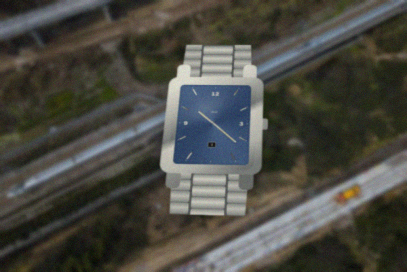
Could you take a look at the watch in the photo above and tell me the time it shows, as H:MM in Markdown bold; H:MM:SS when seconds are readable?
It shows **10:22**
